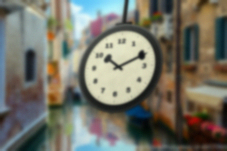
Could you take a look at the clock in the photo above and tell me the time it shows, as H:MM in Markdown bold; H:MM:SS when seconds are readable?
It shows **10:11**
